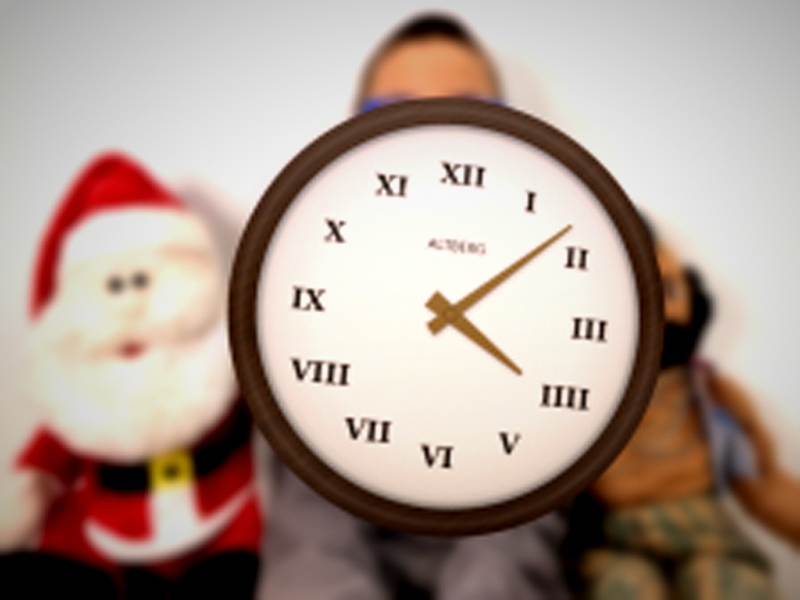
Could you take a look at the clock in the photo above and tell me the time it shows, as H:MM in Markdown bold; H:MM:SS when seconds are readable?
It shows **4:08**
